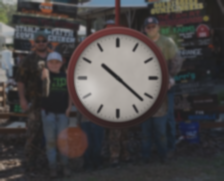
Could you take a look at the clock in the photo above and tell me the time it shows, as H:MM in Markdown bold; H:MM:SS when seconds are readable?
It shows **10:22**
